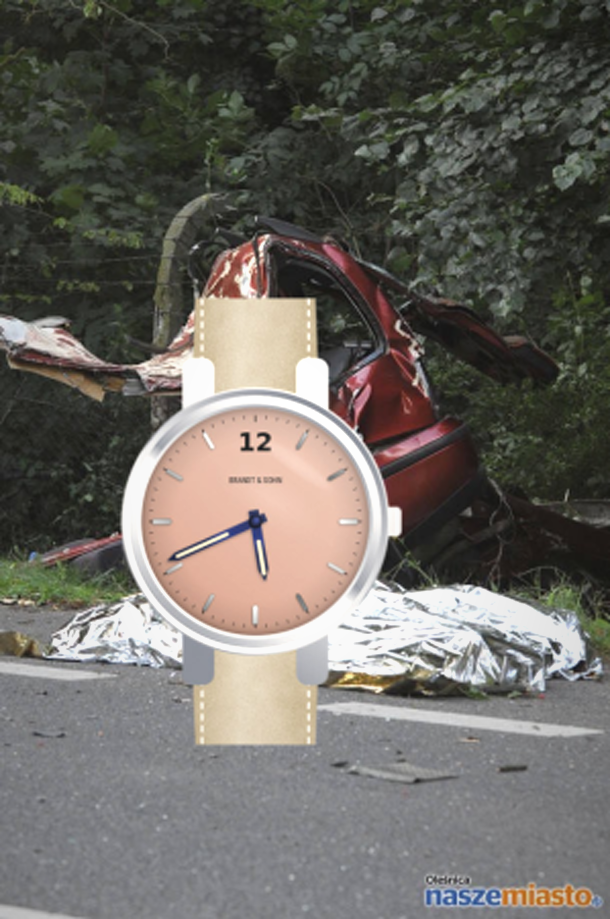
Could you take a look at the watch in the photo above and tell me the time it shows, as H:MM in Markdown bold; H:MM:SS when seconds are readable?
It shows **5:41**
